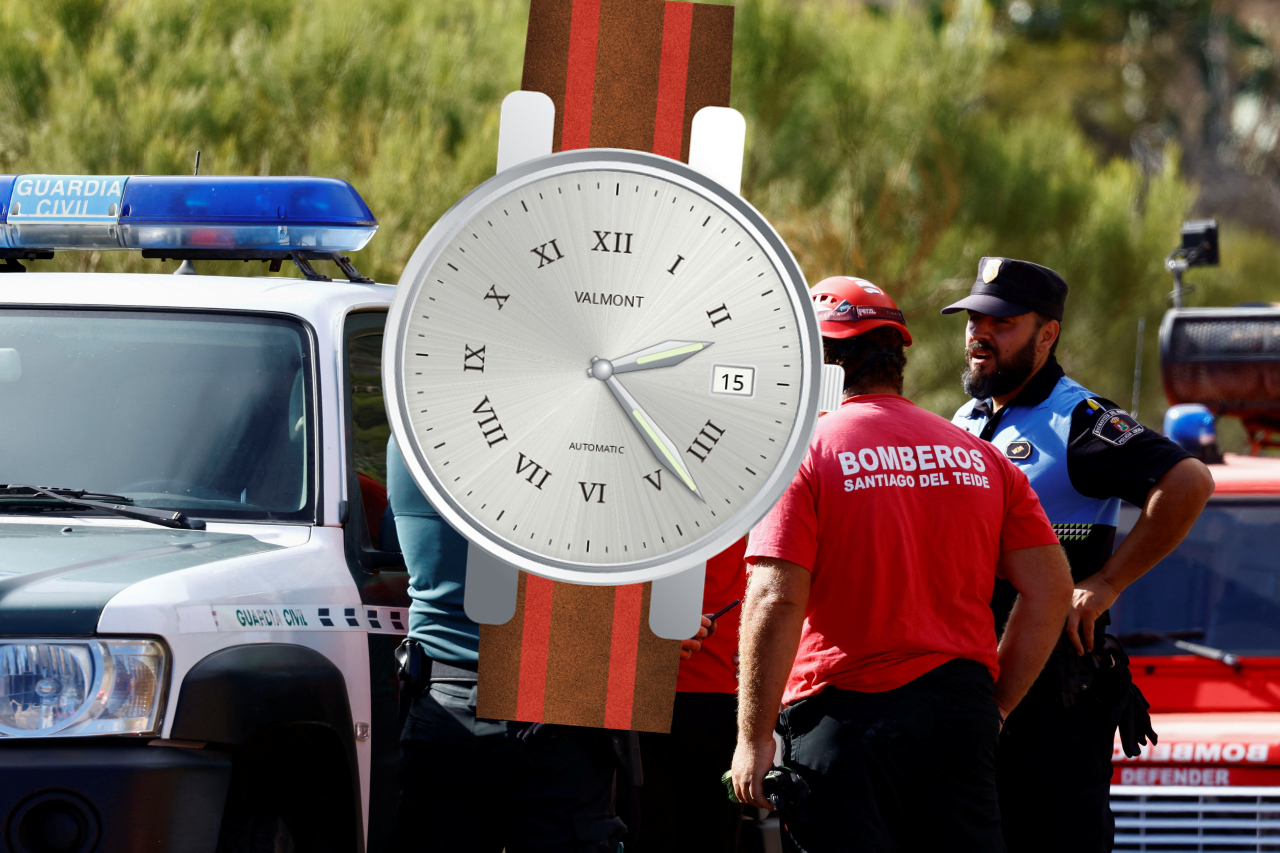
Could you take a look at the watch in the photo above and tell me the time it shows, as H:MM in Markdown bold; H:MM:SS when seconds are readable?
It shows **2:23**
